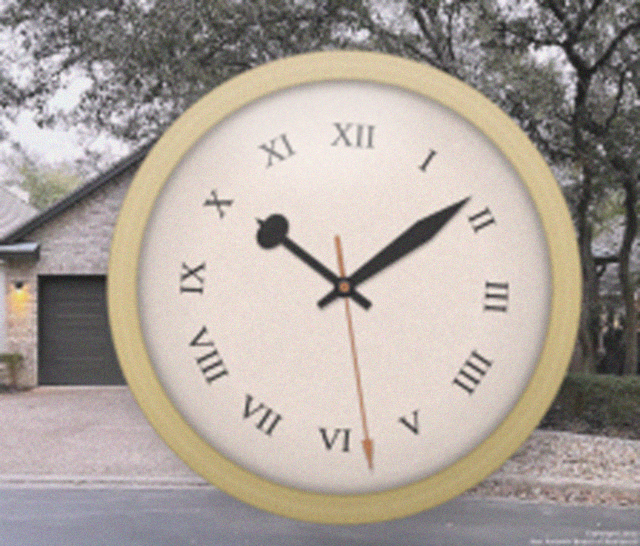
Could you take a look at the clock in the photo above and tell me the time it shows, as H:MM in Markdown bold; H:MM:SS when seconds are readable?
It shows **10:08:28**
